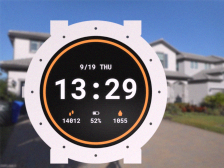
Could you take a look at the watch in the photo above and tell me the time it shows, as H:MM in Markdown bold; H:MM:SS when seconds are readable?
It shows **13:29**
